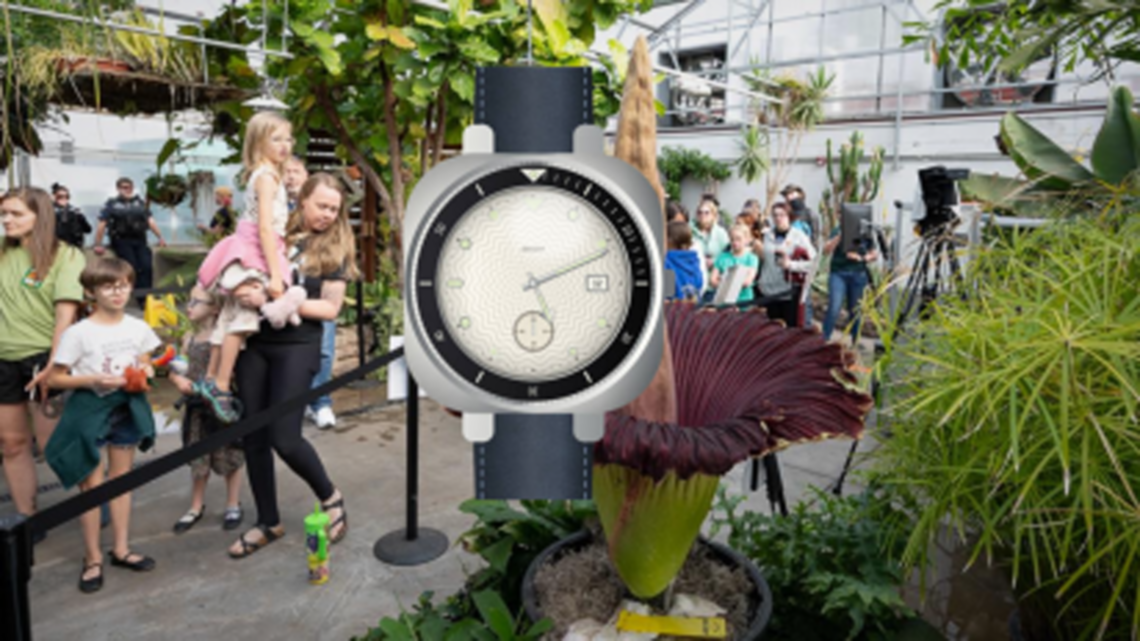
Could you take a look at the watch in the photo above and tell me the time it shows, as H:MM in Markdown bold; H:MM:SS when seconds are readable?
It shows **5:11**
